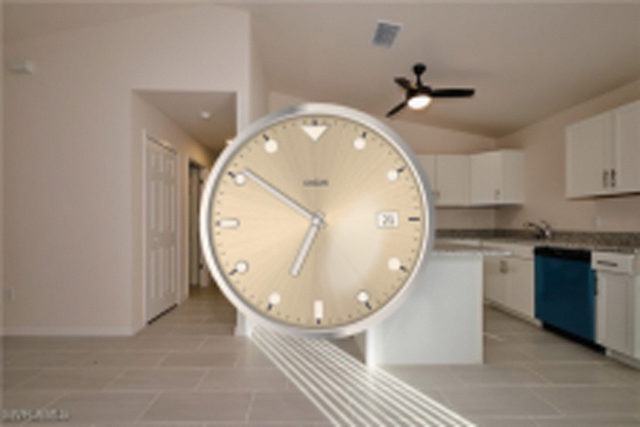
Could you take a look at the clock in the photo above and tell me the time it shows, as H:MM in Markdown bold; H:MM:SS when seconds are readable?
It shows **6:51**
